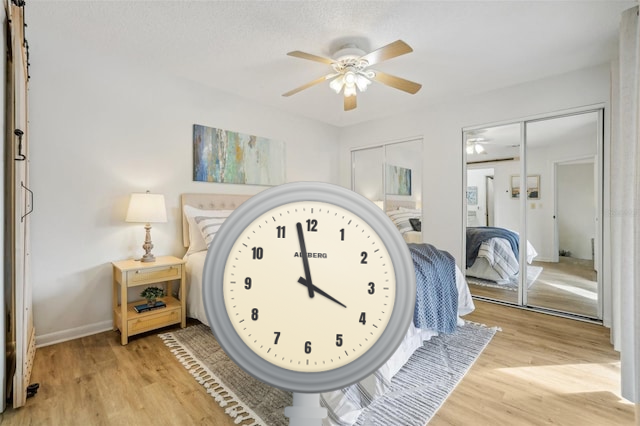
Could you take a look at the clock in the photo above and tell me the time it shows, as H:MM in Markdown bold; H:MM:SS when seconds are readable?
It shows **3:58**
